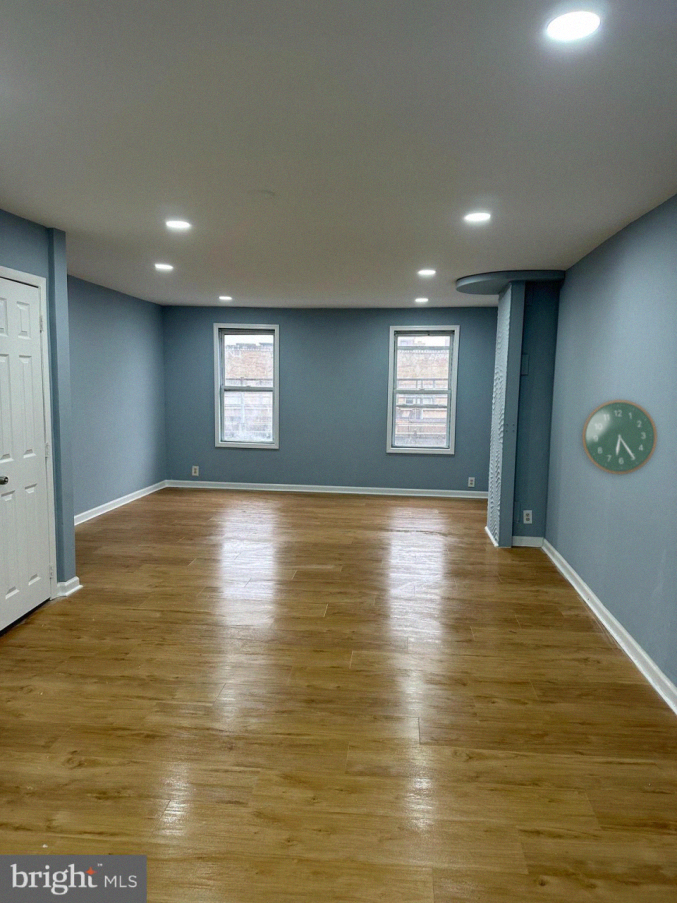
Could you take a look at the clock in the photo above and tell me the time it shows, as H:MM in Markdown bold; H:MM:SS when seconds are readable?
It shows **6:25**
